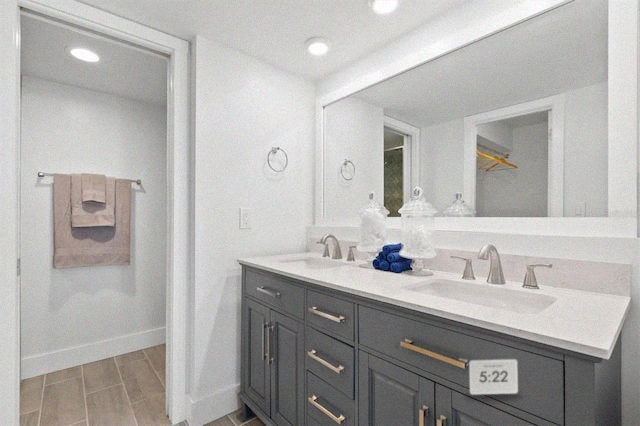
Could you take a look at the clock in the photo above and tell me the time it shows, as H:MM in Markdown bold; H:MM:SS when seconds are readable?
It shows **5:22**
